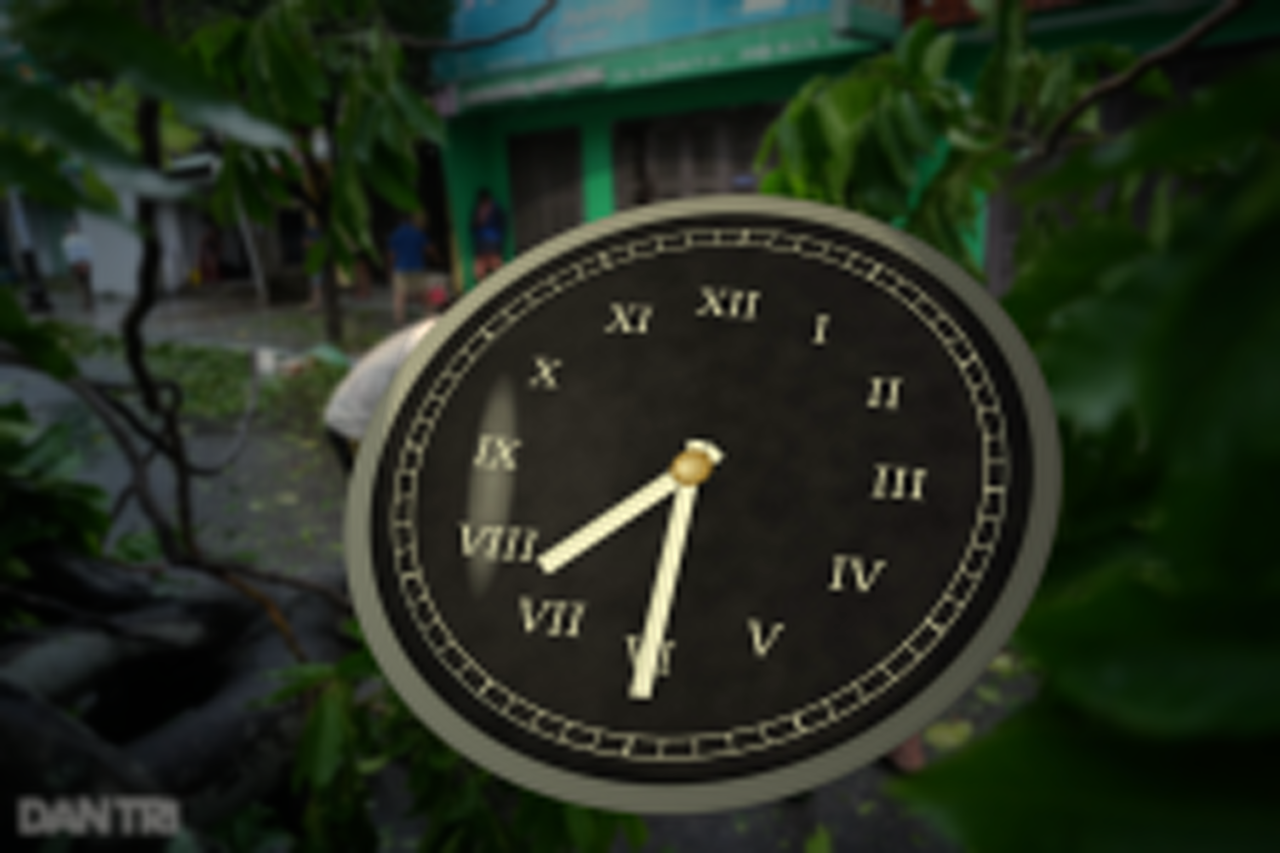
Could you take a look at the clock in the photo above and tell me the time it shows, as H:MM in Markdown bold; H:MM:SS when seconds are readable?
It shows **7:30**
